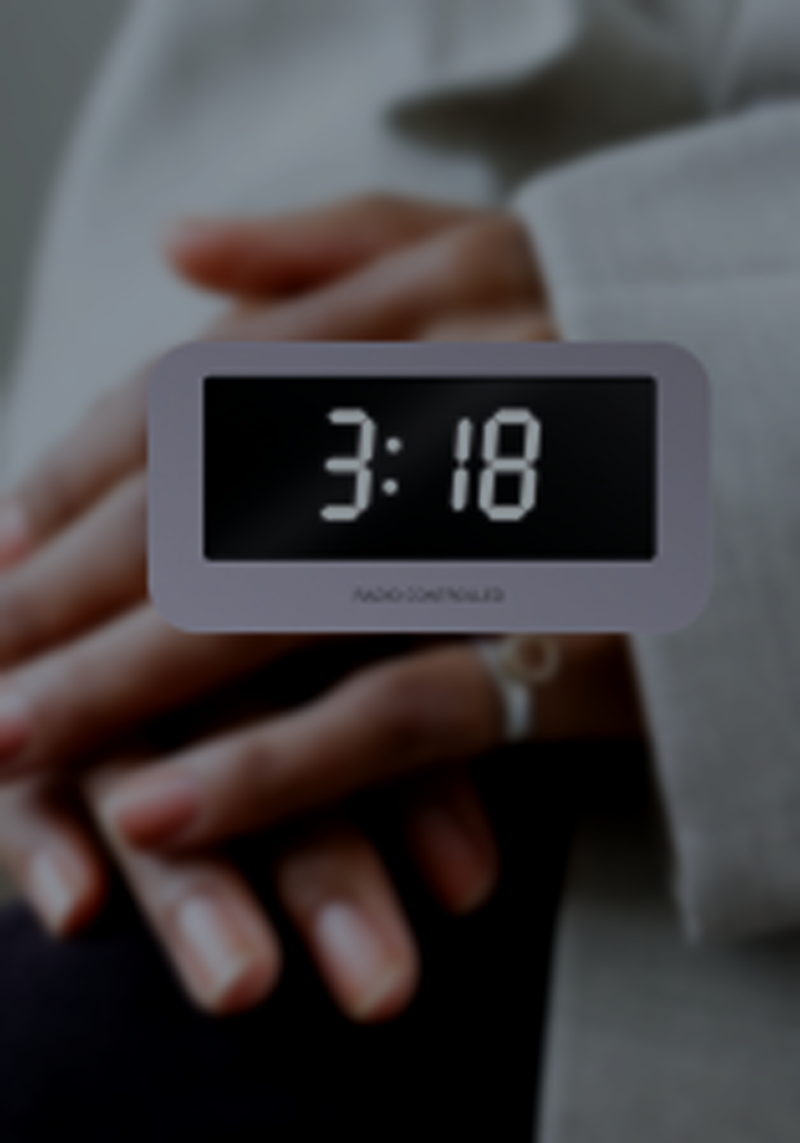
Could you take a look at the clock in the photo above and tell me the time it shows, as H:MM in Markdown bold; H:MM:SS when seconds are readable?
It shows **3:18**
